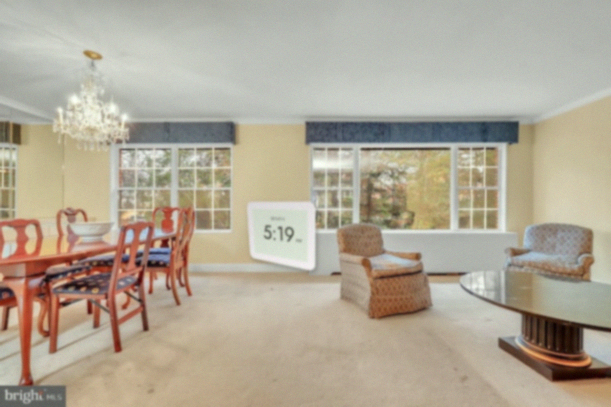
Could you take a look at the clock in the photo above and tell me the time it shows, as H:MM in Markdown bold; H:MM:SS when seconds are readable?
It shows **5:19**
